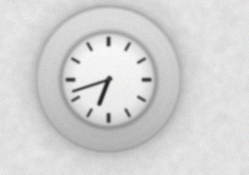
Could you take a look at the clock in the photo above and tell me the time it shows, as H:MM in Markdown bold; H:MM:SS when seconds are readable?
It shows **6:42**
